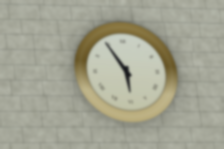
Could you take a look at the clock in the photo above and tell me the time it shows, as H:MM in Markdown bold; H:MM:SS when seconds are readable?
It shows **5:55**
